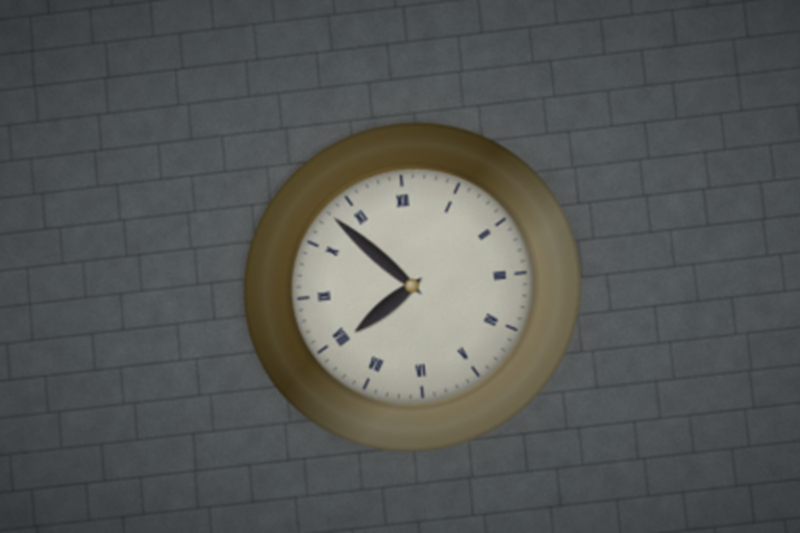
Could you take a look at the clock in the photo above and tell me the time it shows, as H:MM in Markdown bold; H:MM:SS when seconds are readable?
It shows **7:53**
